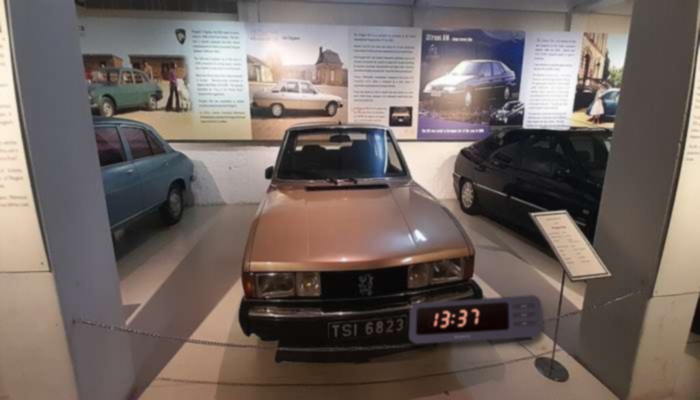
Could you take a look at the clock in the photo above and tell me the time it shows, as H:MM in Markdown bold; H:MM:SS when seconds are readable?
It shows **13:37**
